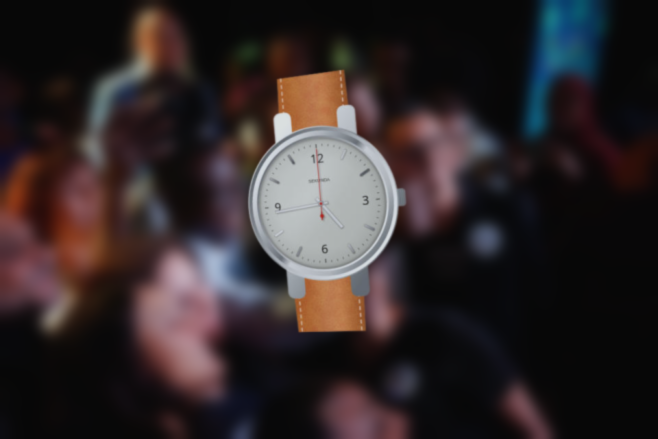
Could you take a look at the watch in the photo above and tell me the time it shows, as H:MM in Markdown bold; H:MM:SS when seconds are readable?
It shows **4:44:00**
